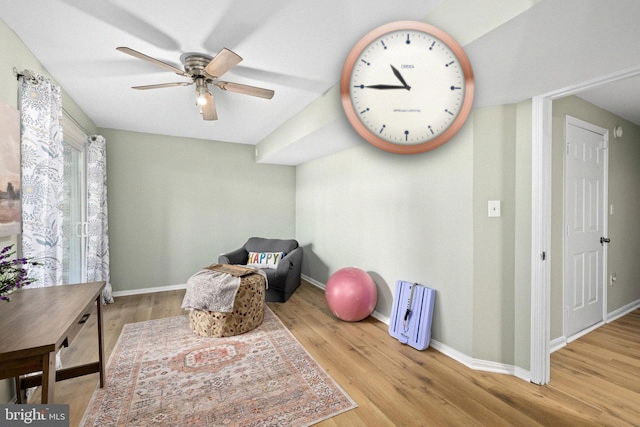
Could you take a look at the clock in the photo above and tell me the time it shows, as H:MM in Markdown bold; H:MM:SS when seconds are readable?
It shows **10:45**
